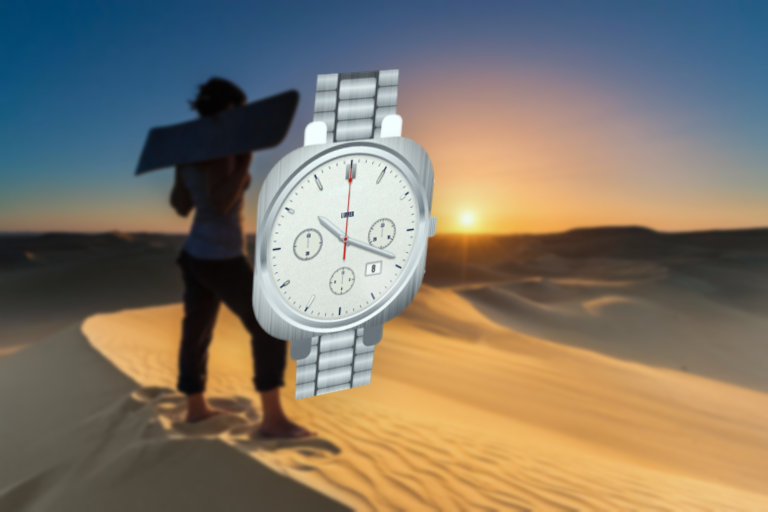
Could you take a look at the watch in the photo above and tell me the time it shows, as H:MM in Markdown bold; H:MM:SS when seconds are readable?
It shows **10:19**
